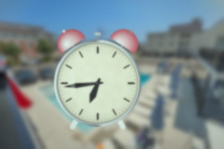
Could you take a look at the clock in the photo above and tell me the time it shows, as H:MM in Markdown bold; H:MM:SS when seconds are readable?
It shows **6:44**
